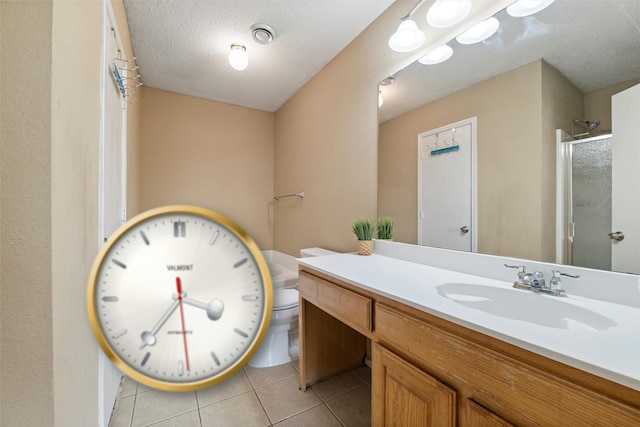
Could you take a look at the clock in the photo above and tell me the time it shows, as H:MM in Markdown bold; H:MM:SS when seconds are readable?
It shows **3:36:29**
